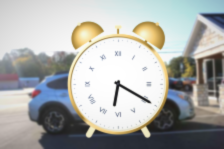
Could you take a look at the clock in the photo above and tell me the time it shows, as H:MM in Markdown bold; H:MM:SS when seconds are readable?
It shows **6:20**
